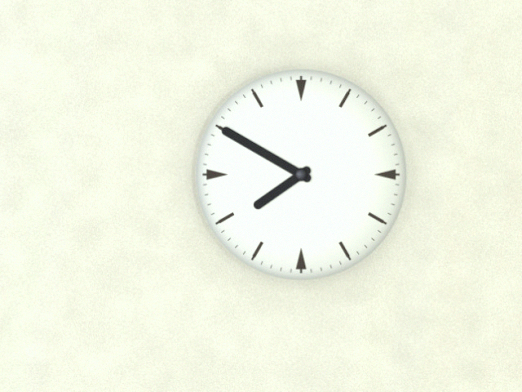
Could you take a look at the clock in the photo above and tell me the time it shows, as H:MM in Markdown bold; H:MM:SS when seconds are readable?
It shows **7:50**
